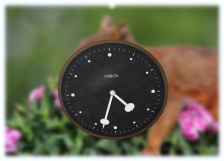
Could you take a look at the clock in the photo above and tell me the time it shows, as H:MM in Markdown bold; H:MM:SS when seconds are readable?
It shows **4:33**
